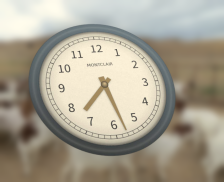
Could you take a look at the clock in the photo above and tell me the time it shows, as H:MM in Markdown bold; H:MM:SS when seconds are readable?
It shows **7:28**
